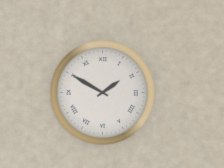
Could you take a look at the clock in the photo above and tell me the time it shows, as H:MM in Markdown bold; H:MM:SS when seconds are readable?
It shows **1:50**
